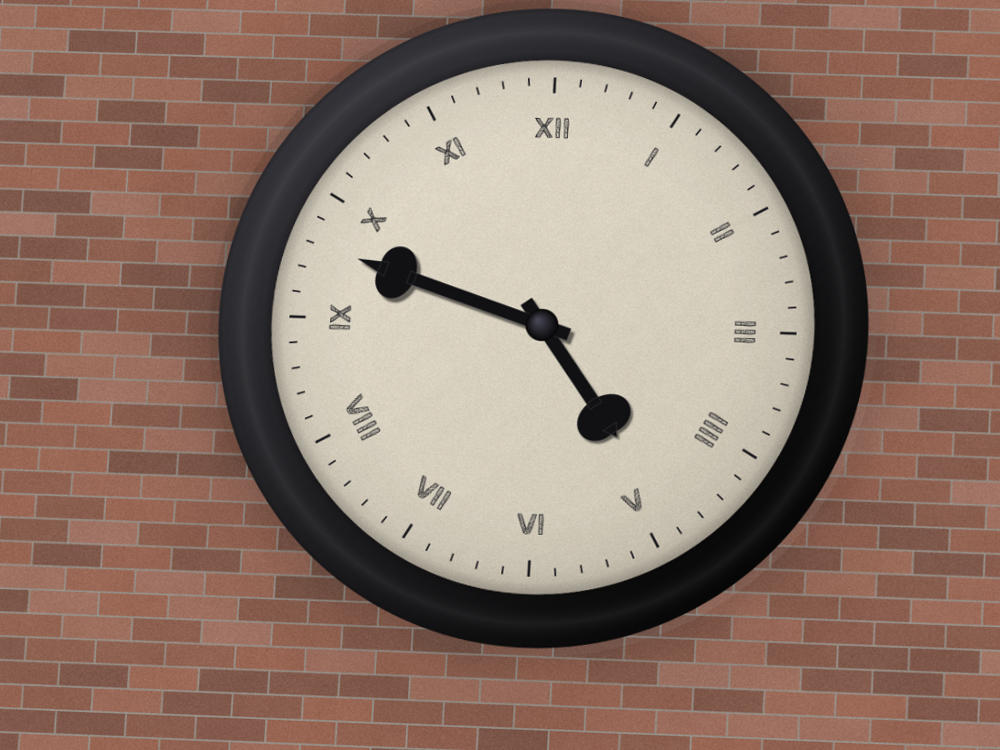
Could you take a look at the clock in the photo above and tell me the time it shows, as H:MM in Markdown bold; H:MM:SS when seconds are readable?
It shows **4:48**
